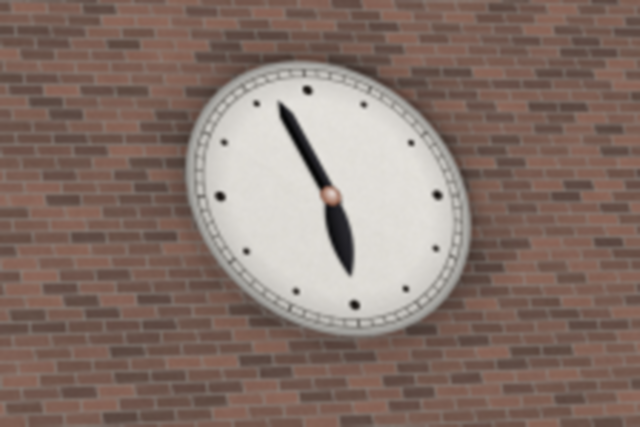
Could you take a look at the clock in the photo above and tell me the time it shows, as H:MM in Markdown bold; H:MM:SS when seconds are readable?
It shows **5:57**
